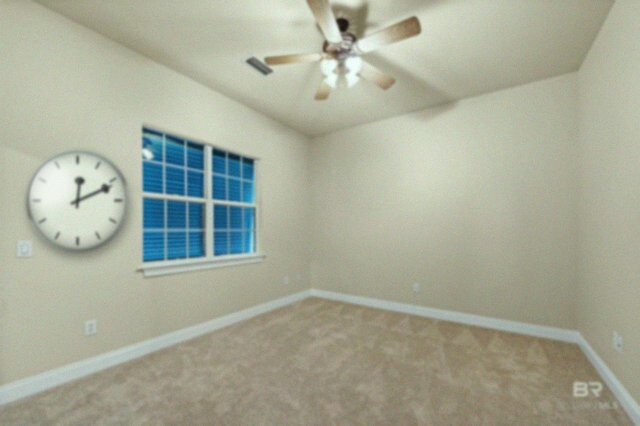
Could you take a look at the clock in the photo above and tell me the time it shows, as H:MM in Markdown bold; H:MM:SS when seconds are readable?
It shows **12:11**
